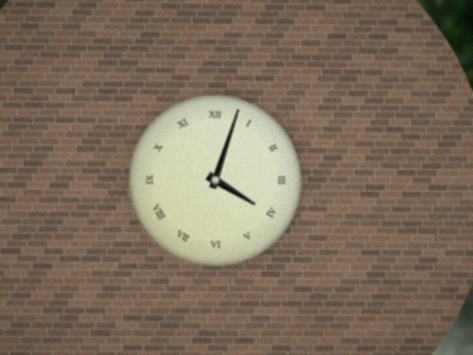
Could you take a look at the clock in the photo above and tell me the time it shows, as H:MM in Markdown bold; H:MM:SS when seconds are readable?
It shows **4:03**
